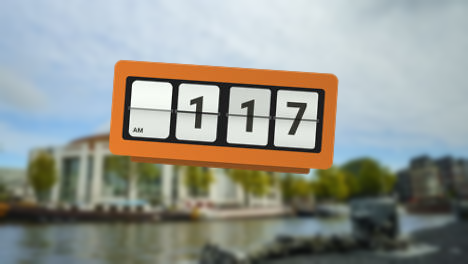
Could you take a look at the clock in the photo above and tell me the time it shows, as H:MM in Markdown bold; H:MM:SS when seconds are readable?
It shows **1:17**
